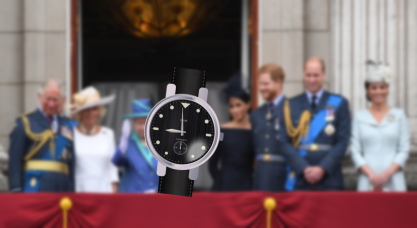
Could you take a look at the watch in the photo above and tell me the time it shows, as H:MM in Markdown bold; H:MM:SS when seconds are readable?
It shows **8:59**
